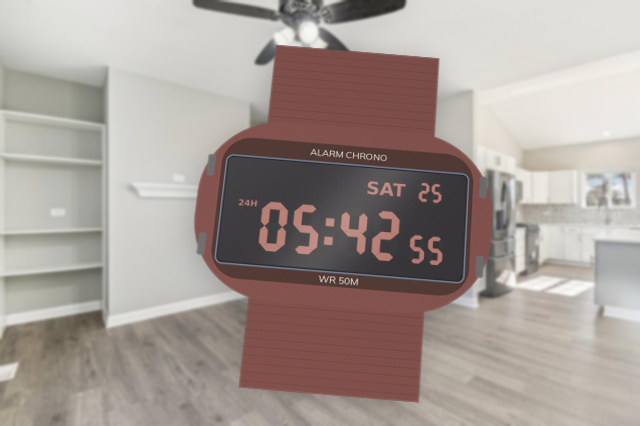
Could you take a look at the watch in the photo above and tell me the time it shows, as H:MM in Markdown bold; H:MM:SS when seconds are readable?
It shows **5:42:55**
